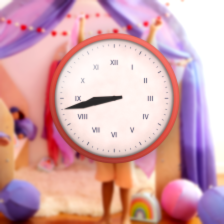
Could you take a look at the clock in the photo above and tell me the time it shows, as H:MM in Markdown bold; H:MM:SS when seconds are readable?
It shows **8:43**
